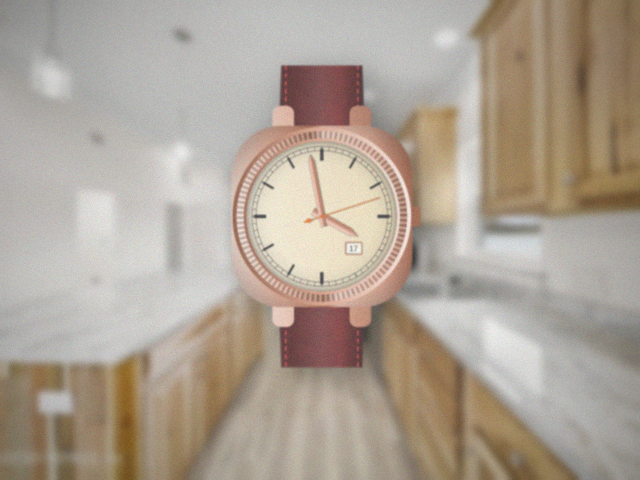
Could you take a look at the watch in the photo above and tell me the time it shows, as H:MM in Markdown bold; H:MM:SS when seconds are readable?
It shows **3:58:12**
